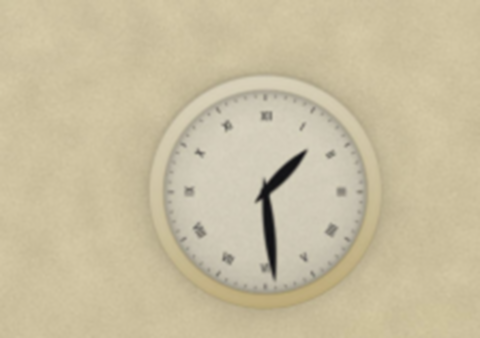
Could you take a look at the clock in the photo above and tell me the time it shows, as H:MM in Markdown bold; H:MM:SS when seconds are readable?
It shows **1:29**
